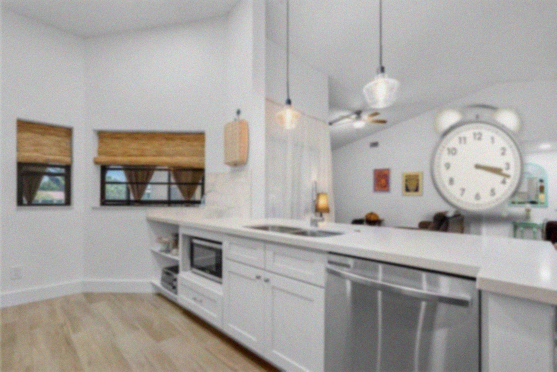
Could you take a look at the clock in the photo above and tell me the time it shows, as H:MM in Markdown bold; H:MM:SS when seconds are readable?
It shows **3:18**
